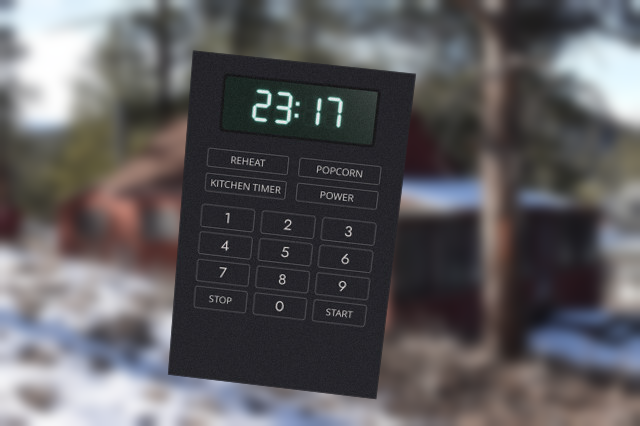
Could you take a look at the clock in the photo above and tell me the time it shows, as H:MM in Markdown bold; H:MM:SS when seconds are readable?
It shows **23:17**
